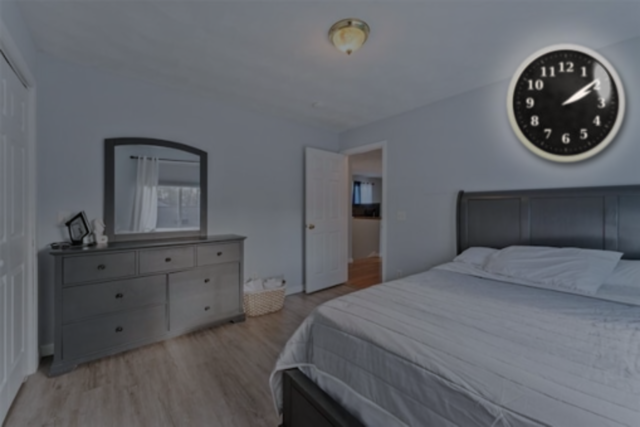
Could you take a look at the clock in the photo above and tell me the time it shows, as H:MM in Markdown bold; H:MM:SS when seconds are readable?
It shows **2:09**
